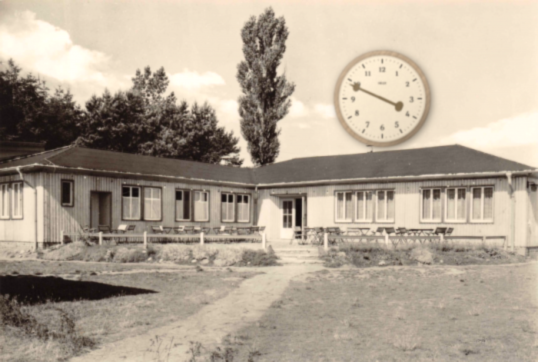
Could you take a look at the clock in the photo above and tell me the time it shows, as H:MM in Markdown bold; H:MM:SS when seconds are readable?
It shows **3:49**
